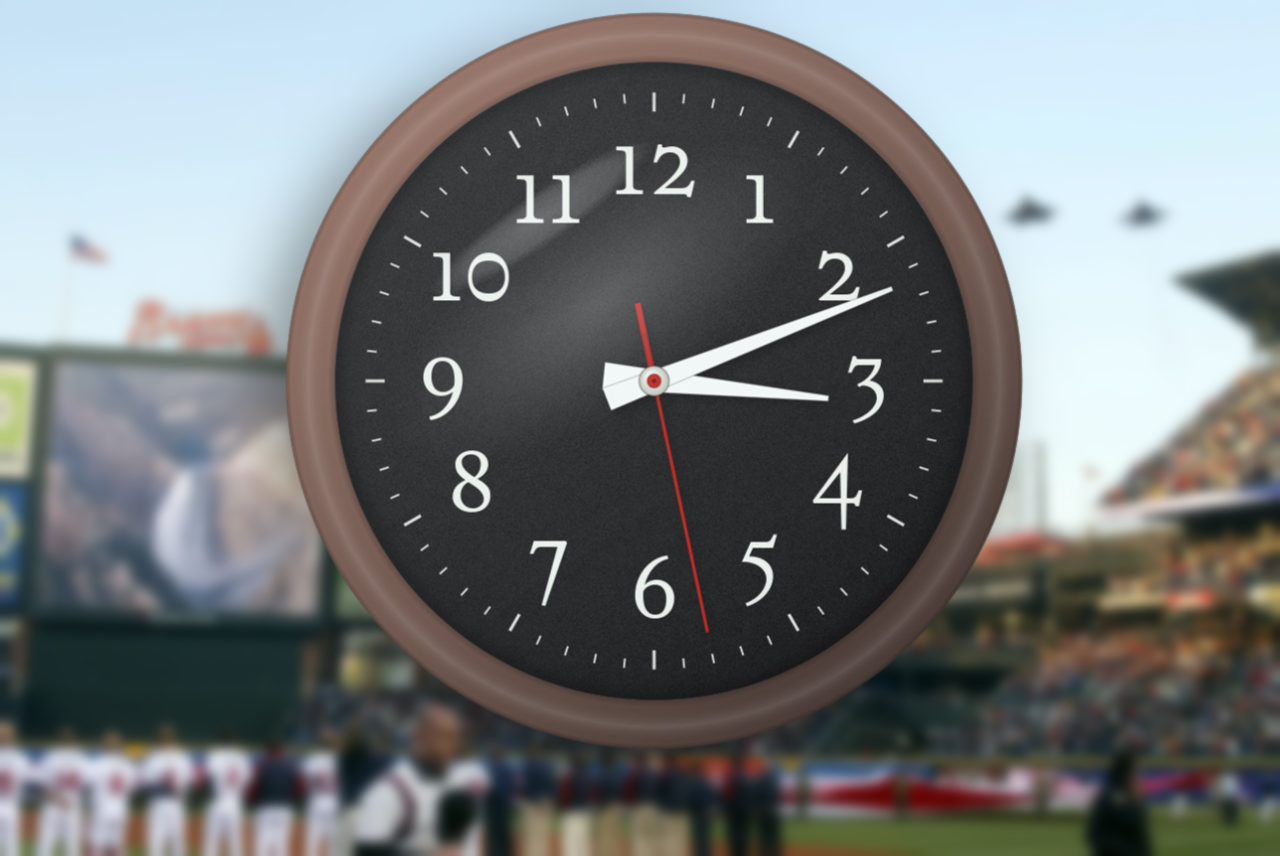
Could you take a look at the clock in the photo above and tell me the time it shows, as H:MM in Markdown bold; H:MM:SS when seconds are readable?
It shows **3:11:28**
